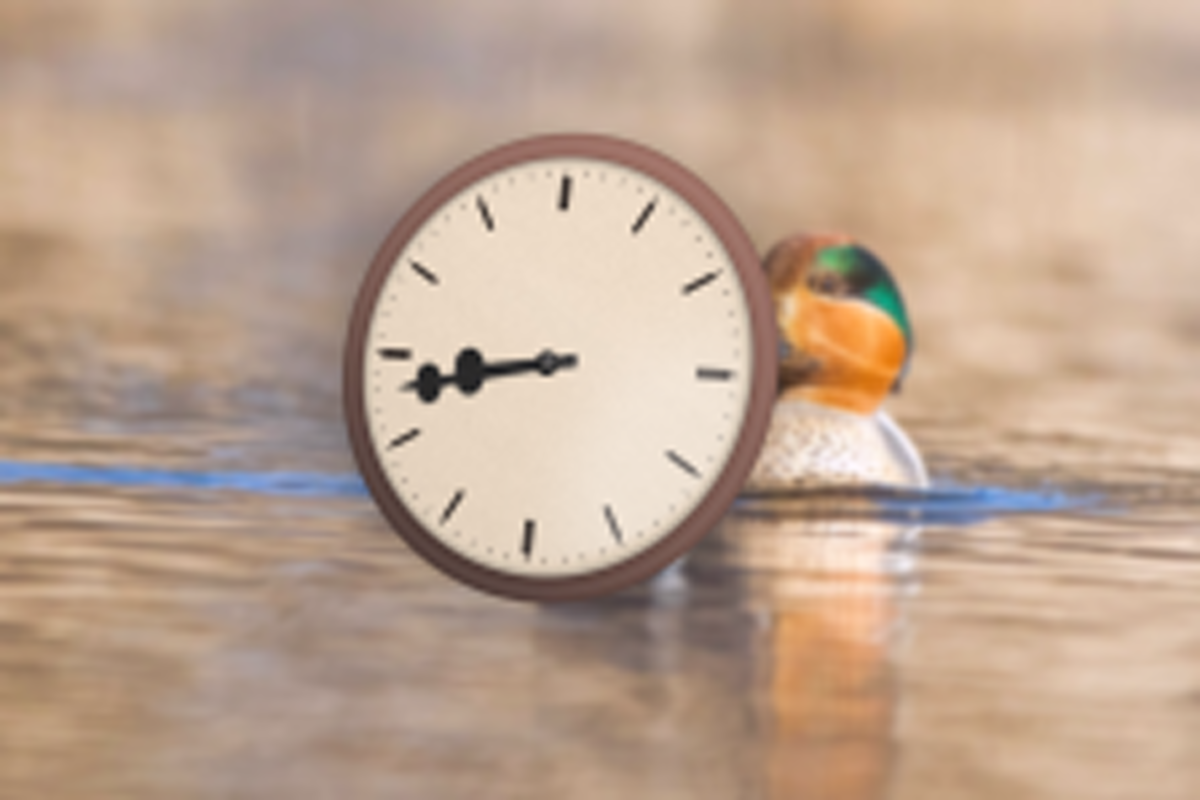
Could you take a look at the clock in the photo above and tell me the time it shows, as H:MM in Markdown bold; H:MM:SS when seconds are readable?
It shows **8:43**
